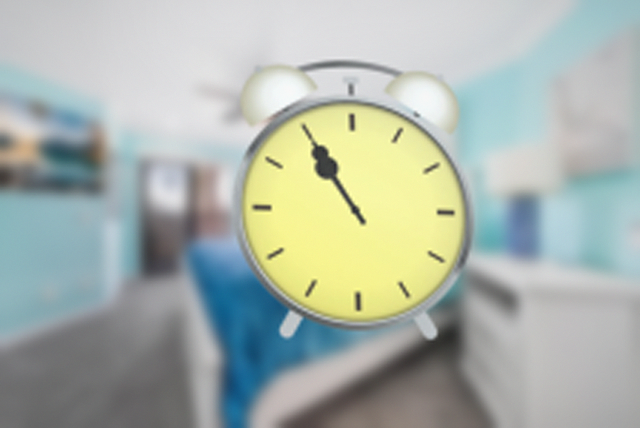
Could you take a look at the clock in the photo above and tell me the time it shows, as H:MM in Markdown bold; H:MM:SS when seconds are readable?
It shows **10:55**
